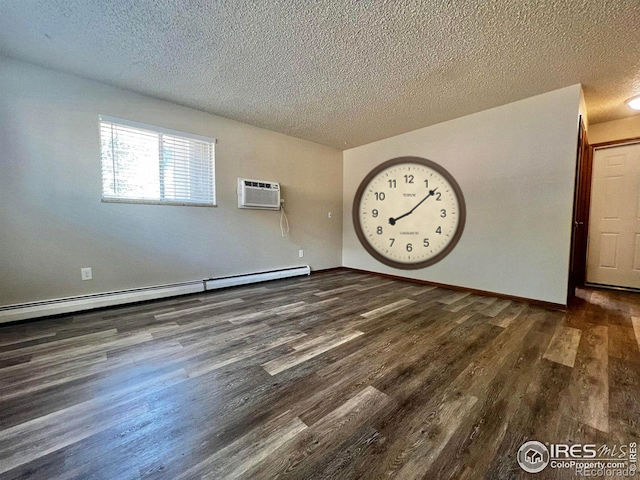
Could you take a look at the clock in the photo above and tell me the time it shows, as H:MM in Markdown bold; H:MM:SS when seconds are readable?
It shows **8:08**
